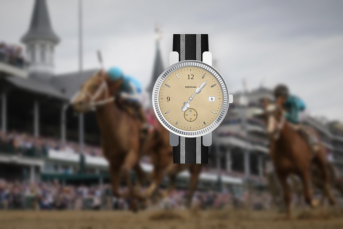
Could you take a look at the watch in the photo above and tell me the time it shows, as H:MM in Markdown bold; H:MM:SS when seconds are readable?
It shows **7:07**
